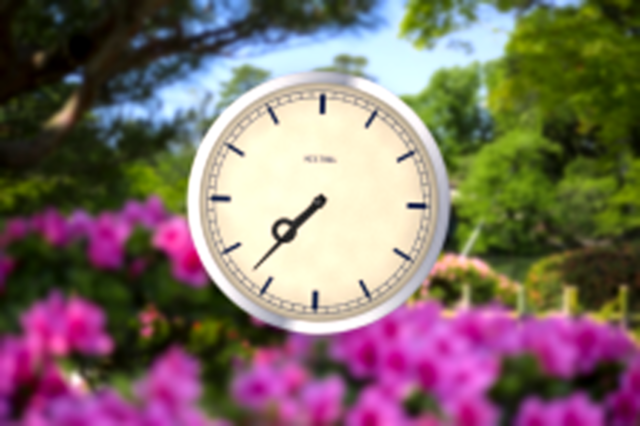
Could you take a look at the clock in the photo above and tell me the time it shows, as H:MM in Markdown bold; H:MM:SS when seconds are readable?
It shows **7:37**
